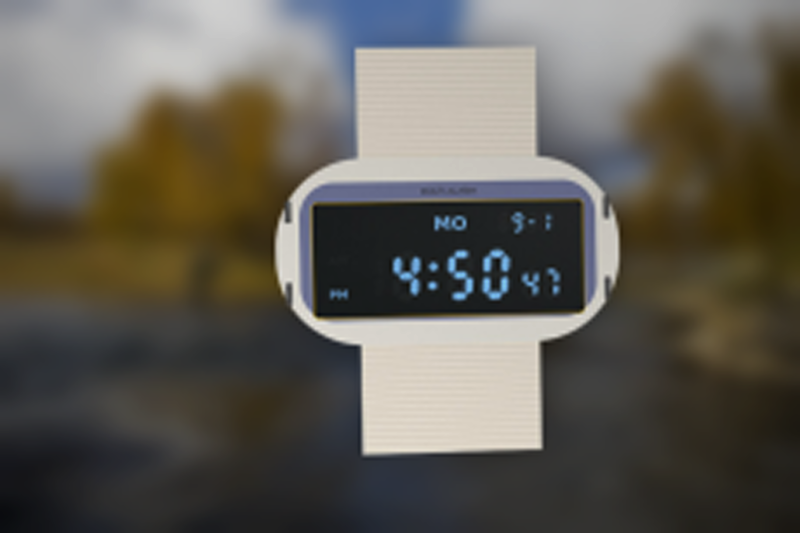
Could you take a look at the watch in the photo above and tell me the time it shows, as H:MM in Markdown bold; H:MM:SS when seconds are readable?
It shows **4:50:47**
